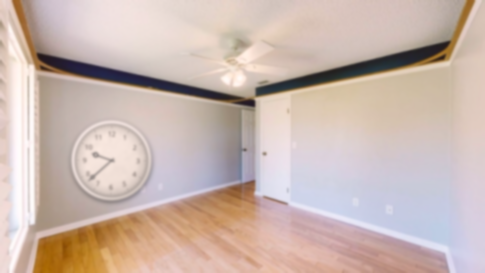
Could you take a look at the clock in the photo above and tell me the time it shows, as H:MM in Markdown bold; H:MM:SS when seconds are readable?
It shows **9:38**
